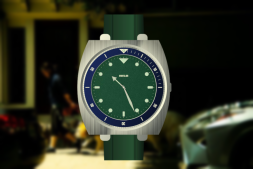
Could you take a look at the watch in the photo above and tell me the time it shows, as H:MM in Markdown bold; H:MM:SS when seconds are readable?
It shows **10:26**
